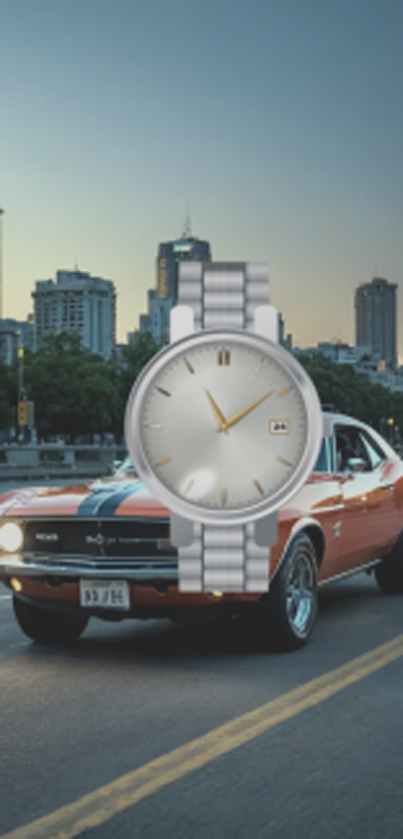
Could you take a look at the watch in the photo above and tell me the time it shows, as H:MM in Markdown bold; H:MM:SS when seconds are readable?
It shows **11:09**
